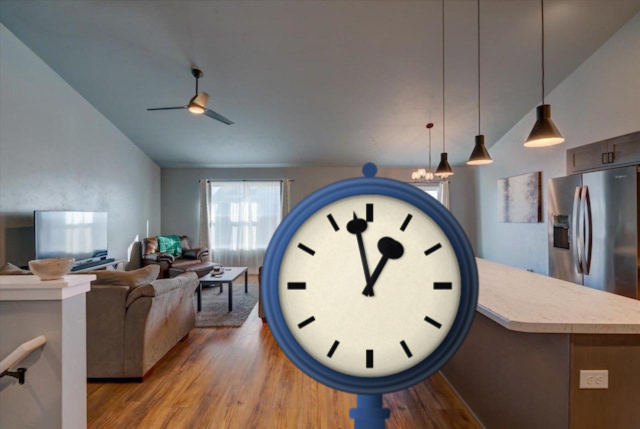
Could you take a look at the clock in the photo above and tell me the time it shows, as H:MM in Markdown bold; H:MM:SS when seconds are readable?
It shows **12:58**
